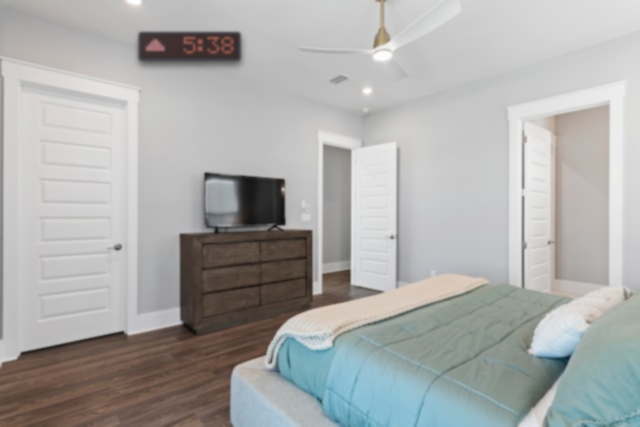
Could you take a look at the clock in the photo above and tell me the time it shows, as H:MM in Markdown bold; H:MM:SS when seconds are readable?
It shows **5:38**
